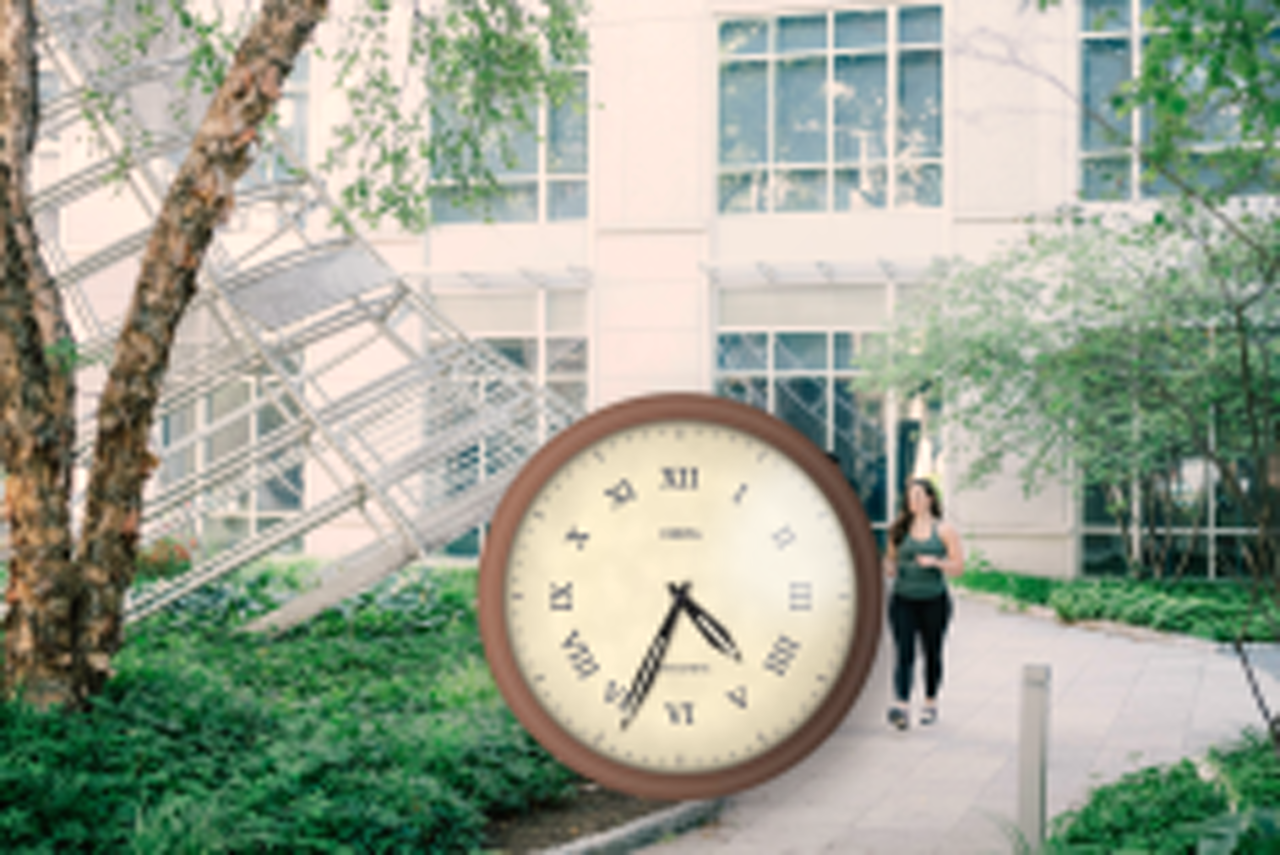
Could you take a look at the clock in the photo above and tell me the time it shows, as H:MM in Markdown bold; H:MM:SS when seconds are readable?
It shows **4:34**
